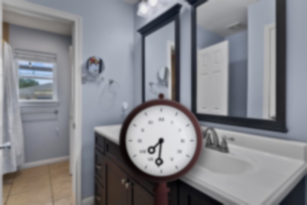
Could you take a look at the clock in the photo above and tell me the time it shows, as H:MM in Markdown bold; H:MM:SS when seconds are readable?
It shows **7:31**
